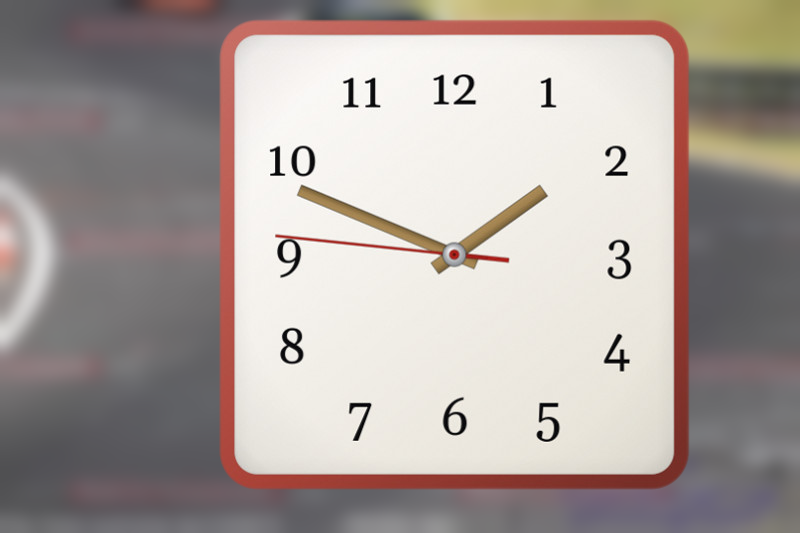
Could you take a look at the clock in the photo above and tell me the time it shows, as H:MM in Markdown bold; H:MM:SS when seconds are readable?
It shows **1:48:46**
